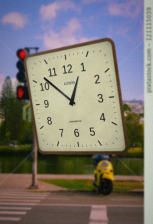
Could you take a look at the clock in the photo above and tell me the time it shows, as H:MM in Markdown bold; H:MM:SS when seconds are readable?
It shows **12:52**
